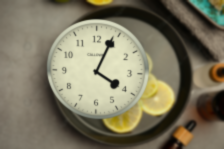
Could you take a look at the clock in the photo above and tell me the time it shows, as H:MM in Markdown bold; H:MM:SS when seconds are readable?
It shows **4:04**
